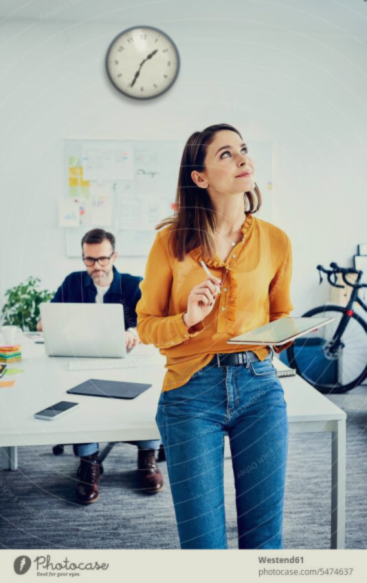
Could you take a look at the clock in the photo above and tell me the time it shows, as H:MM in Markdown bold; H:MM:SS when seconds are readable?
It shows **1:34**
